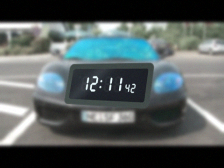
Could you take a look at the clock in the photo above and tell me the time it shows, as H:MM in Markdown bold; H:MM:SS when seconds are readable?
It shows **12:11:42**
